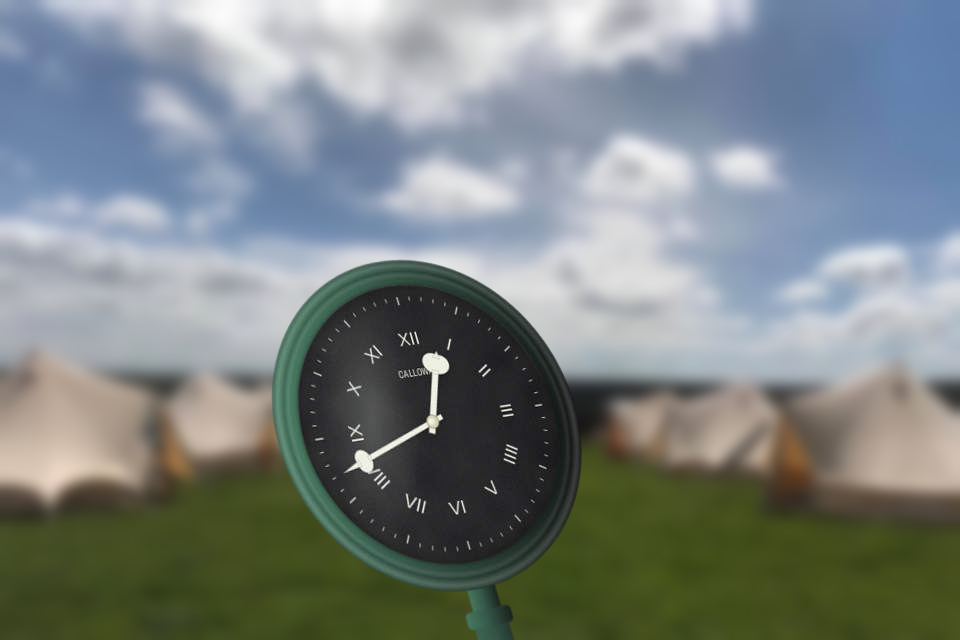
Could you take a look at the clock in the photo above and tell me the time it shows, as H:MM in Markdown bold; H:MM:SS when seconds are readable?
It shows **12:42**
